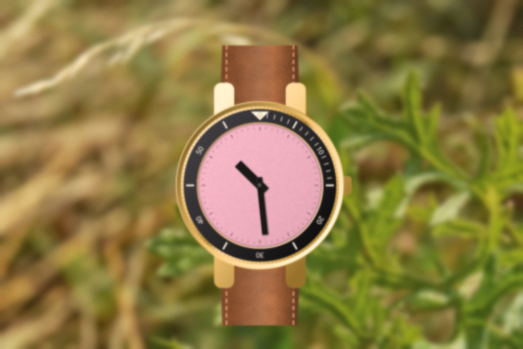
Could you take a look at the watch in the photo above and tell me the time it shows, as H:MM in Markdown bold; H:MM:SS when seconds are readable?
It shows **10:29**
